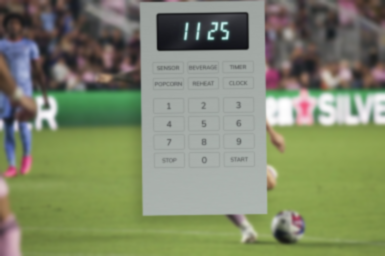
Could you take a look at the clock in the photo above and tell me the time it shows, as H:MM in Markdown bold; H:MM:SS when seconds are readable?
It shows **11:25**
